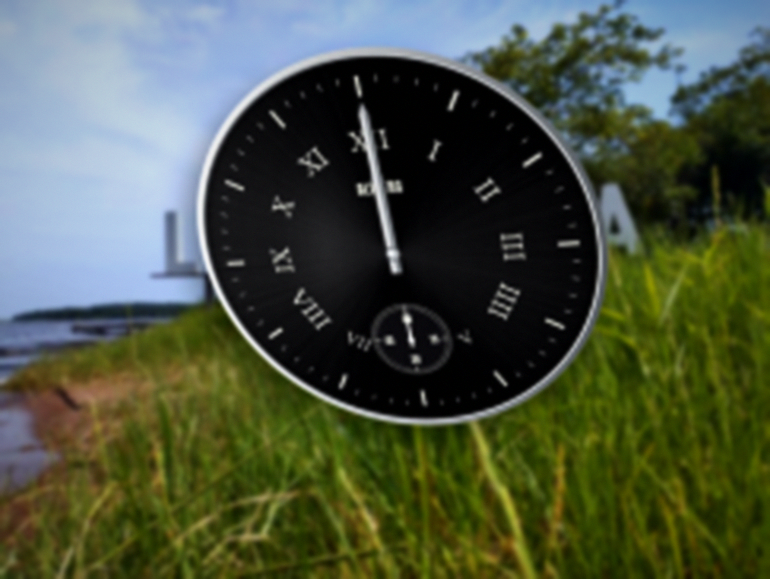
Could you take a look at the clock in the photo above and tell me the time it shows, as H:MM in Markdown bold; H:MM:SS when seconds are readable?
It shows **12:00**
